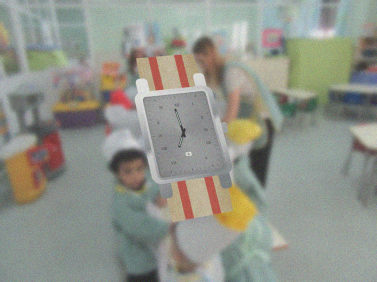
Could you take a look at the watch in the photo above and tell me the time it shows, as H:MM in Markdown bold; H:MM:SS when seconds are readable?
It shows **6:59**
